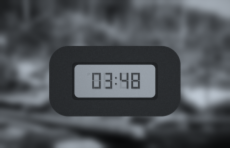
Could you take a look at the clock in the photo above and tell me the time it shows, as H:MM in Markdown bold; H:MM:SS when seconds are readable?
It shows **3:48**
